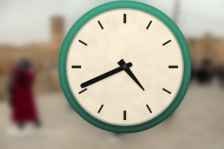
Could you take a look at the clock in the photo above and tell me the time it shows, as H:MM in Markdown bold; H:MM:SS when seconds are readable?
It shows **4:41**
